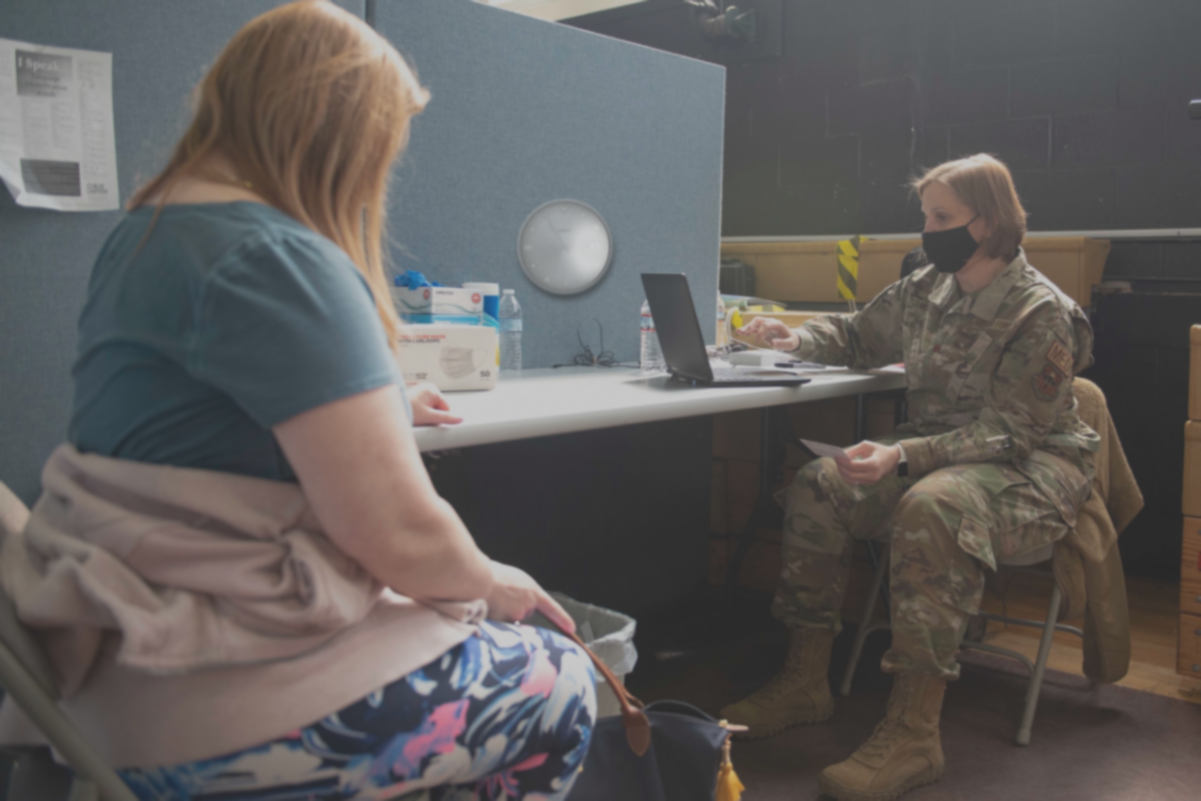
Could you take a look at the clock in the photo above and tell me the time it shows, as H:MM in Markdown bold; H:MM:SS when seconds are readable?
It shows **10:55**
